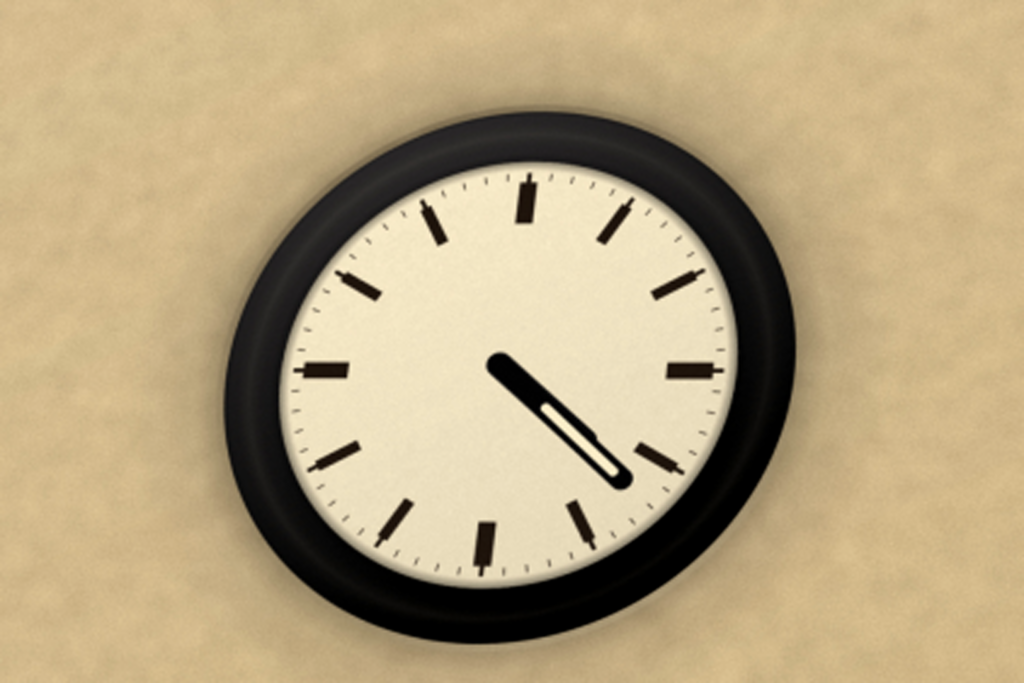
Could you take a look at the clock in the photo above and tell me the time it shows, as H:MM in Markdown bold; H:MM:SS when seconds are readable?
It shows **4:22**
